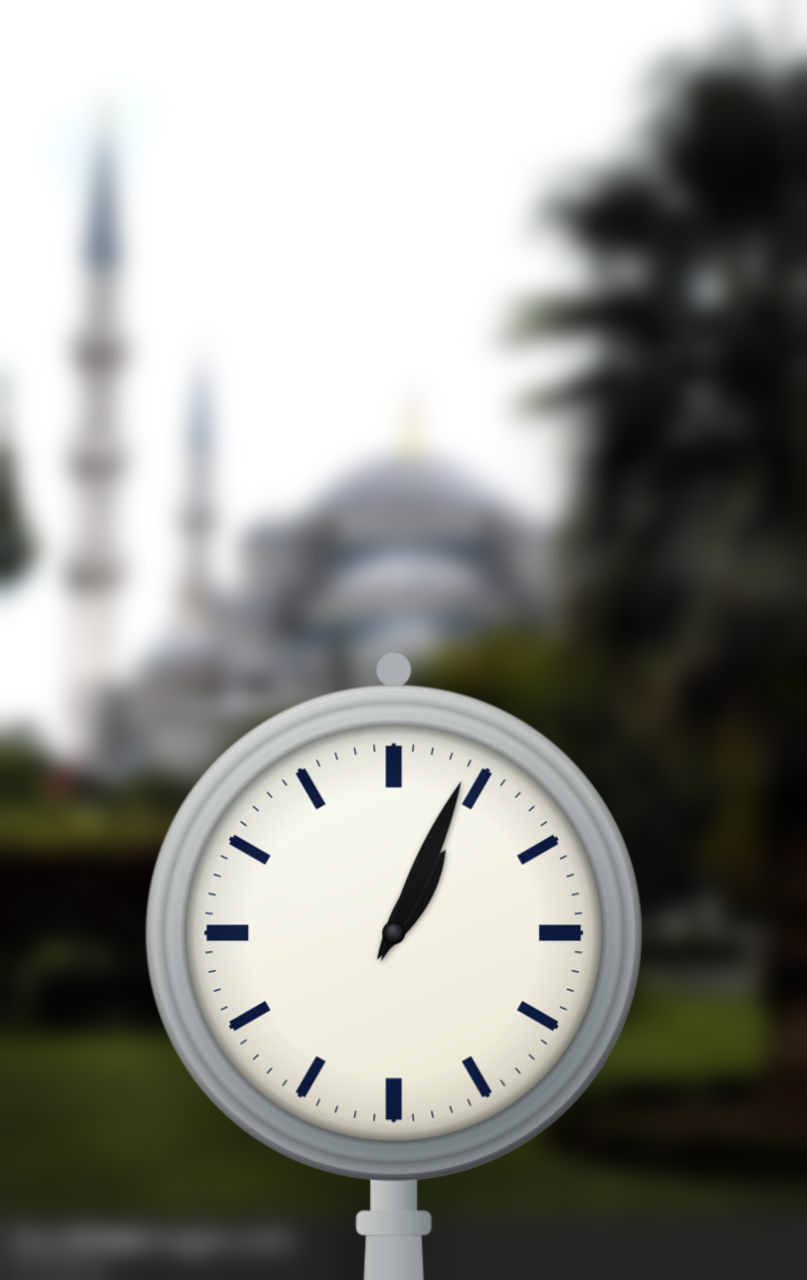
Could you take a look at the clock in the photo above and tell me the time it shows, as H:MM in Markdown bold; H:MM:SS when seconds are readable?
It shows **1:04**
